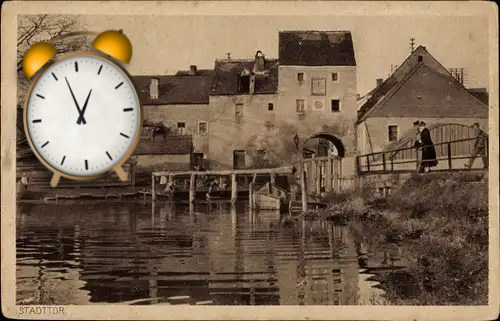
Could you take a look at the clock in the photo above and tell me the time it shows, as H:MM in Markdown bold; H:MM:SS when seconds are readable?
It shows **12:57**
